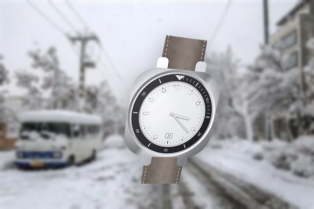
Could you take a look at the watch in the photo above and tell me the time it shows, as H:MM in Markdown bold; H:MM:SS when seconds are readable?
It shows **3:22**
